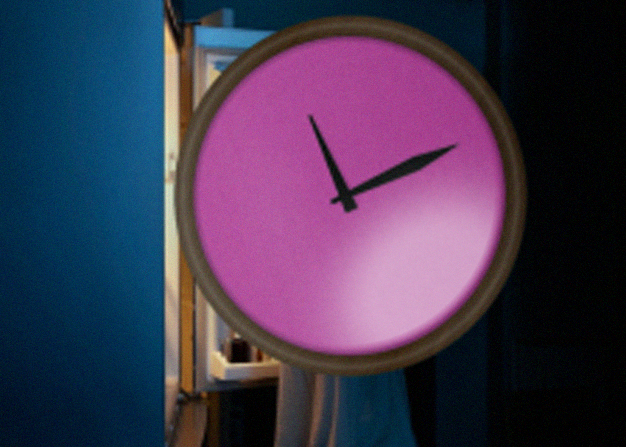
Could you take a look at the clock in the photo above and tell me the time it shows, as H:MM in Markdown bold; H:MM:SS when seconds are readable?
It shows **11:11**
